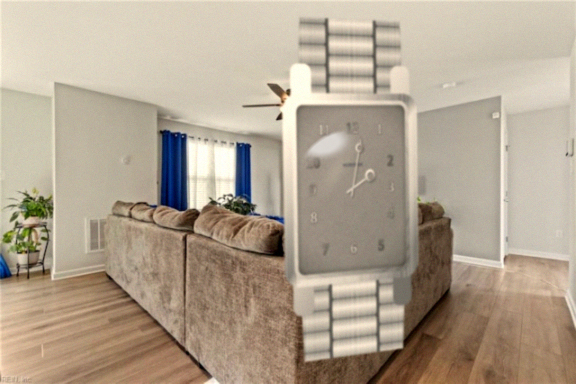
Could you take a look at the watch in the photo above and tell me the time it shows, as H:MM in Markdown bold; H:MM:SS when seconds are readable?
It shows **2:02**
